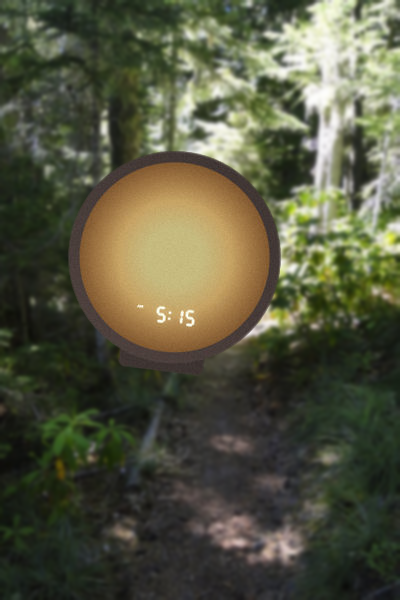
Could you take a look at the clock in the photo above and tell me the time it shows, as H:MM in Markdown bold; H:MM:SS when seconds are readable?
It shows **5:15**
